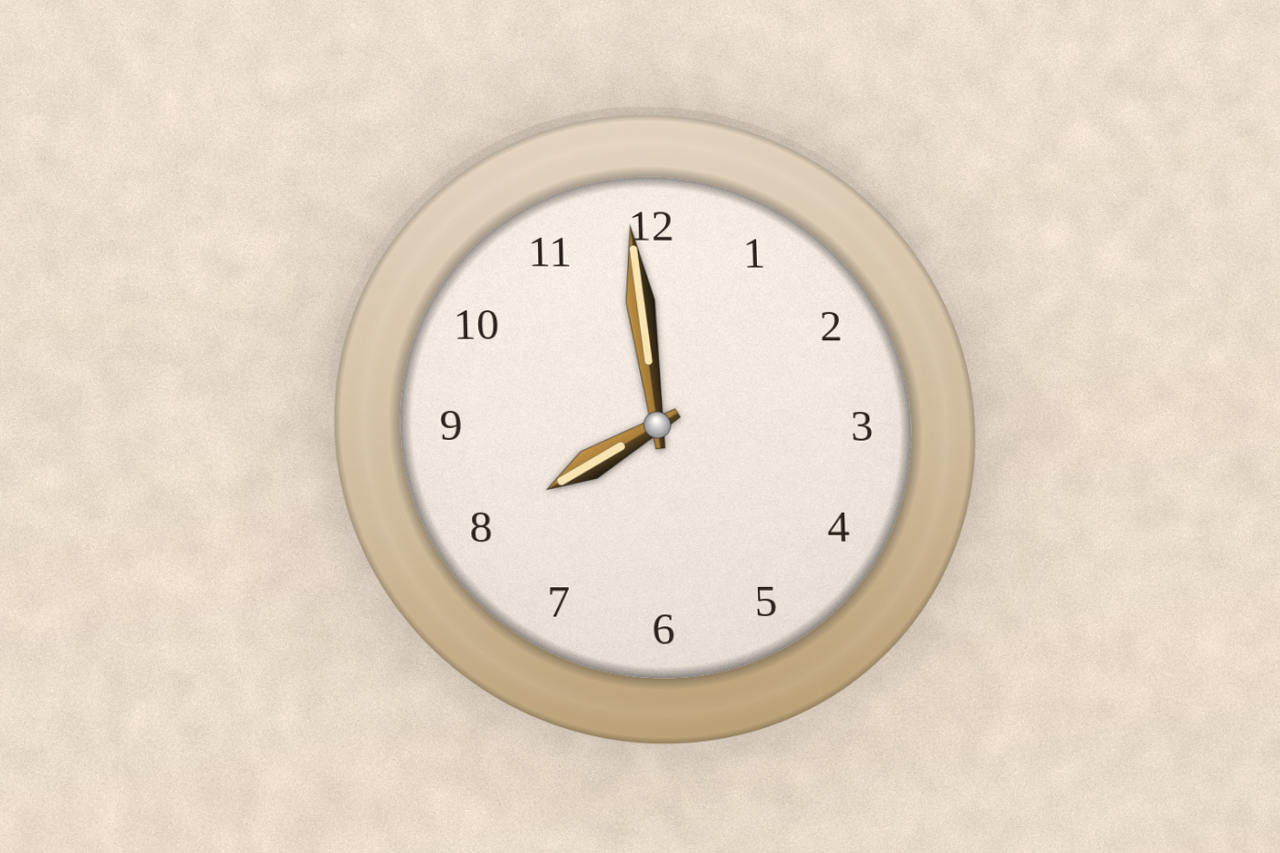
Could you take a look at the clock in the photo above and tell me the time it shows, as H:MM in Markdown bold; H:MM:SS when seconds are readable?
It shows **7:59**
